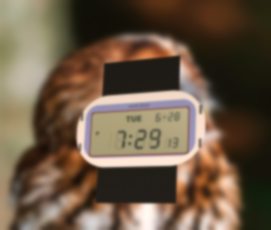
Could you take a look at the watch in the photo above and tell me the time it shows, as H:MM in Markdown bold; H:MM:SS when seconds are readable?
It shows **7:29**
